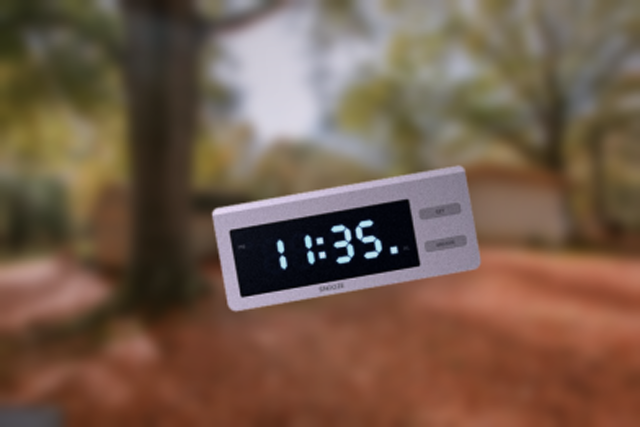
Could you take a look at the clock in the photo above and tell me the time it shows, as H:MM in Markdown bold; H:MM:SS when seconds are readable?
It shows **11:35**
